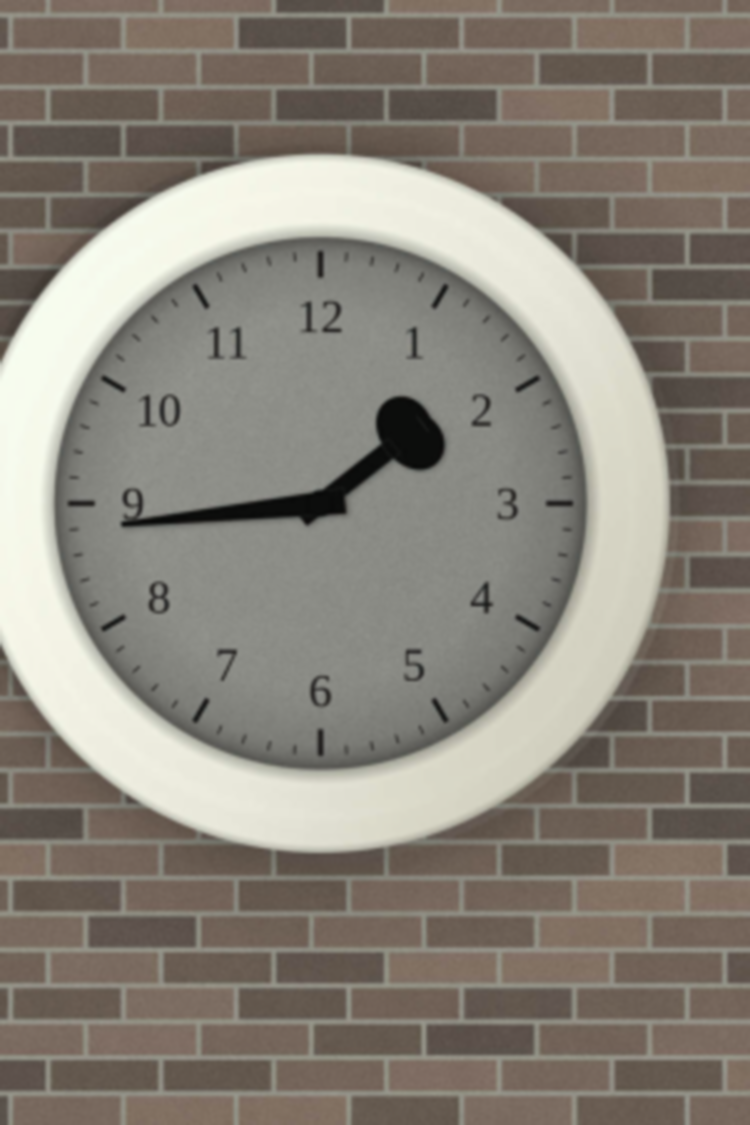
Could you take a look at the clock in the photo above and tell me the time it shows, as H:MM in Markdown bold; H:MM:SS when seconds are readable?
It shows **1:44**
